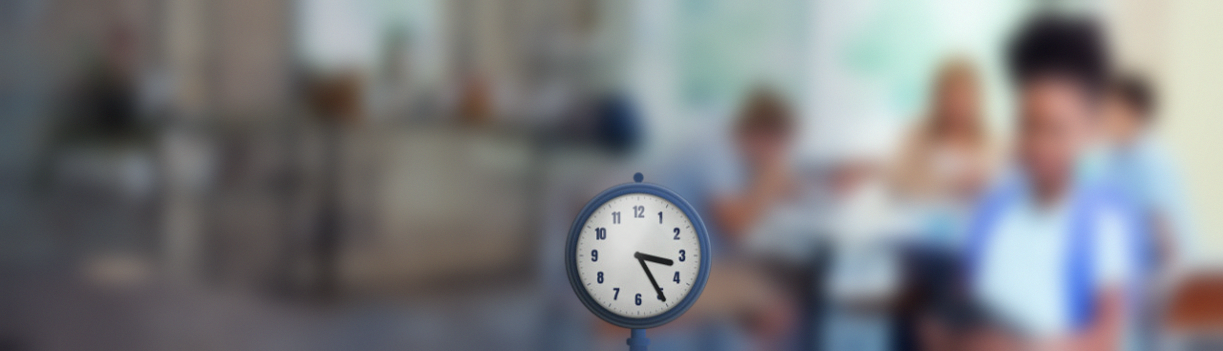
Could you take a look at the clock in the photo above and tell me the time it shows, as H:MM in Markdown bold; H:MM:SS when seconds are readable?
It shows **3:25**
